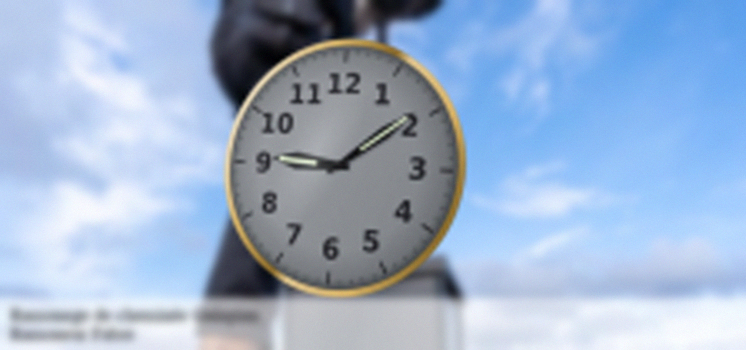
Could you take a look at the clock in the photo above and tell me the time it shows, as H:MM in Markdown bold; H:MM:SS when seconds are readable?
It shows **9:09**
